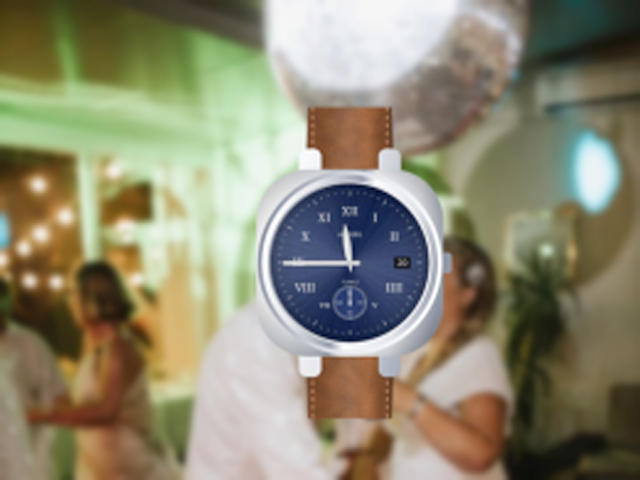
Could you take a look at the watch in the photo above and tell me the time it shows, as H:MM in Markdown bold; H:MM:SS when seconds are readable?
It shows **11:45**
